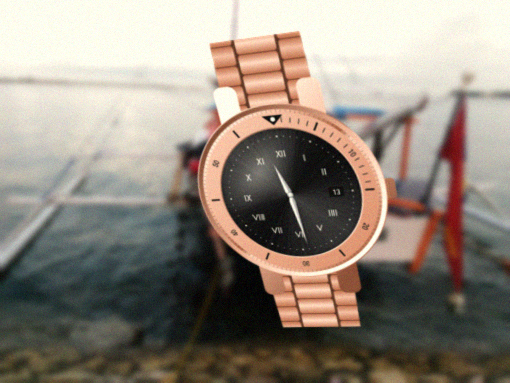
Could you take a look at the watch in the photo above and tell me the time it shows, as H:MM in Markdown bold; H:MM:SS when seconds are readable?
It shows **11:29**
